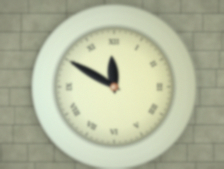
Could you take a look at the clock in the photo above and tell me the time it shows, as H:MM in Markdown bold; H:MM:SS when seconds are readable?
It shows **11:50**
